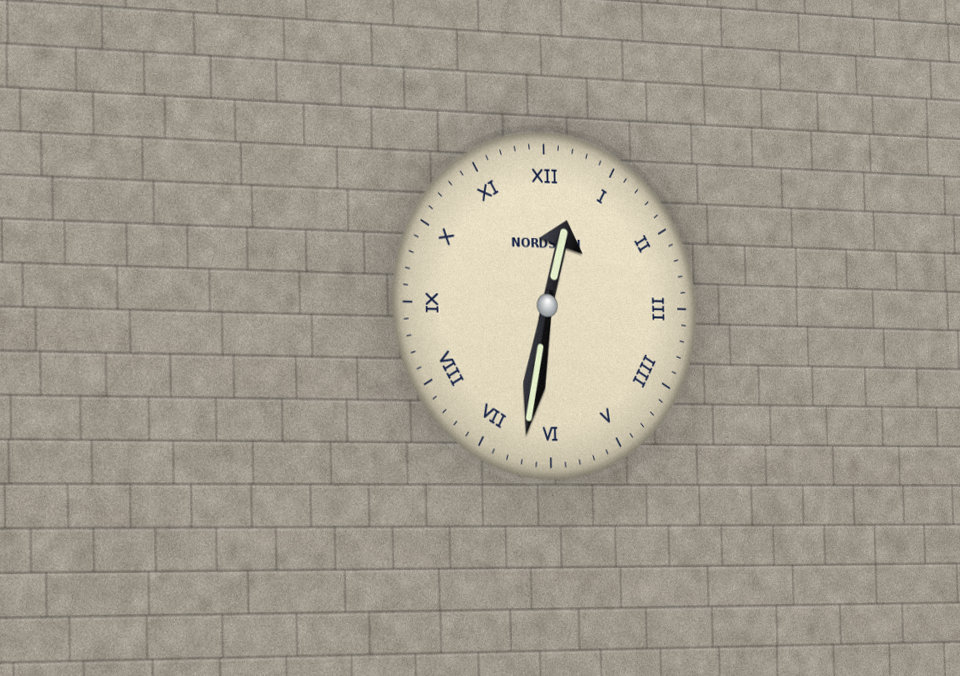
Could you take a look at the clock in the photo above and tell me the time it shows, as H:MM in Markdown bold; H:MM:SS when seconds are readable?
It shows **12:32**
